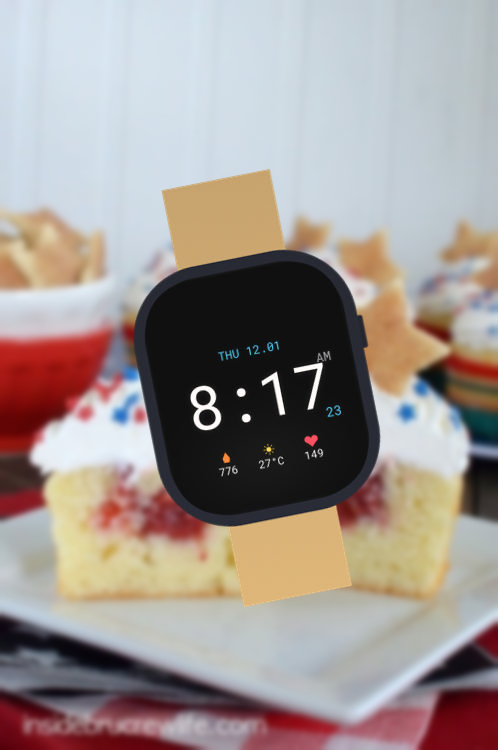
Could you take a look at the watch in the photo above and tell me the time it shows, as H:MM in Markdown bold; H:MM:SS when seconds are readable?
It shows **8:17:23**
